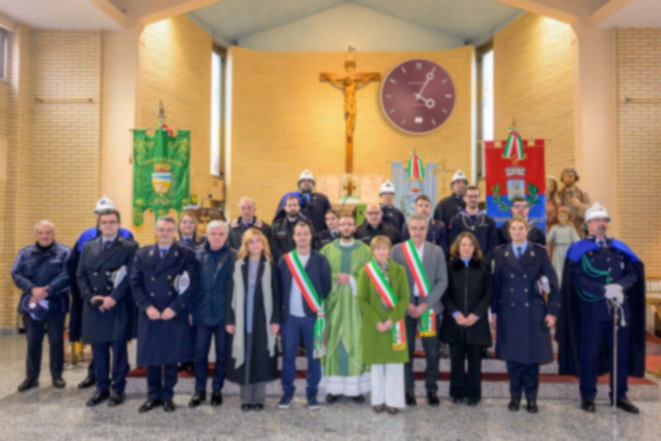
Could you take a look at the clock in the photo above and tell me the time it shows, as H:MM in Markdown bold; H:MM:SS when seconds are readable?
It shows **4:05**
